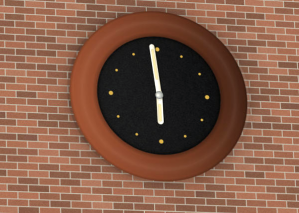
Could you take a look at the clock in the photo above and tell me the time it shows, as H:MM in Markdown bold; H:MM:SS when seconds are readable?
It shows **5:59**
